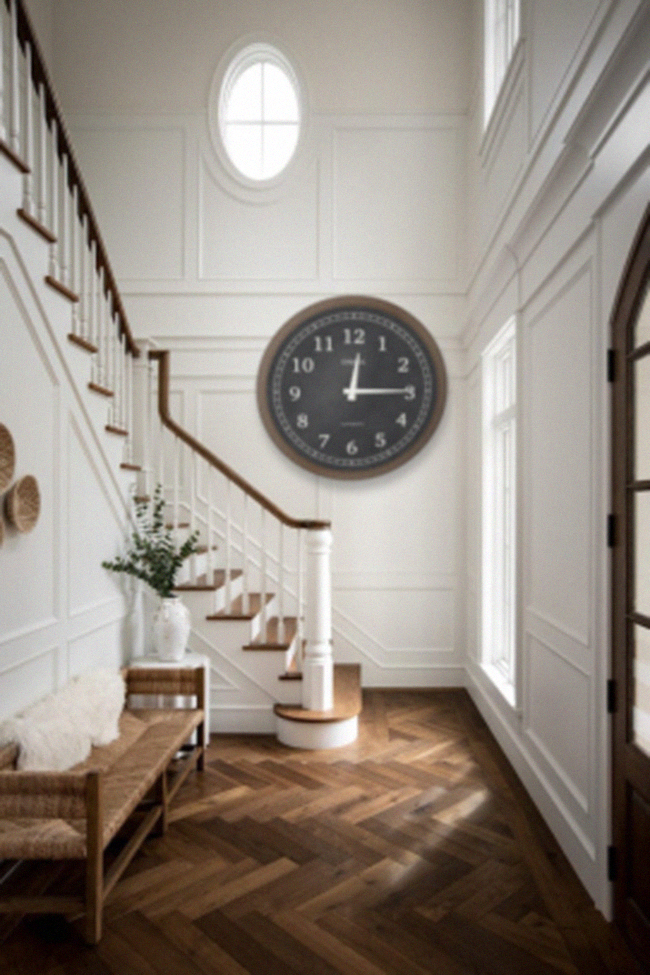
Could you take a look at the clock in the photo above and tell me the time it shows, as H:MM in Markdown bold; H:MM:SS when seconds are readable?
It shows **12:15**
